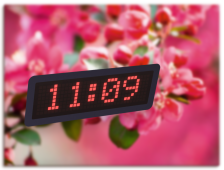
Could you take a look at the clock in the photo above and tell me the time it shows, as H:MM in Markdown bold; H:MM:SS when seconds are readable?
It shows **11:09**
